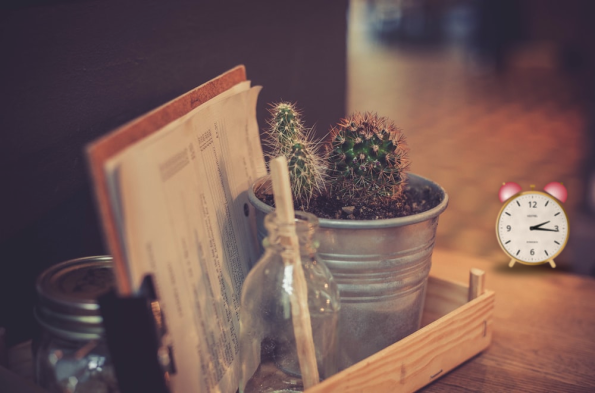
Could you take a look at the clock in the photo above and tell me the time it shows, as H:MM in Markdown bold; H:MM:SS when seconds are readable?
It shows **2:16**
